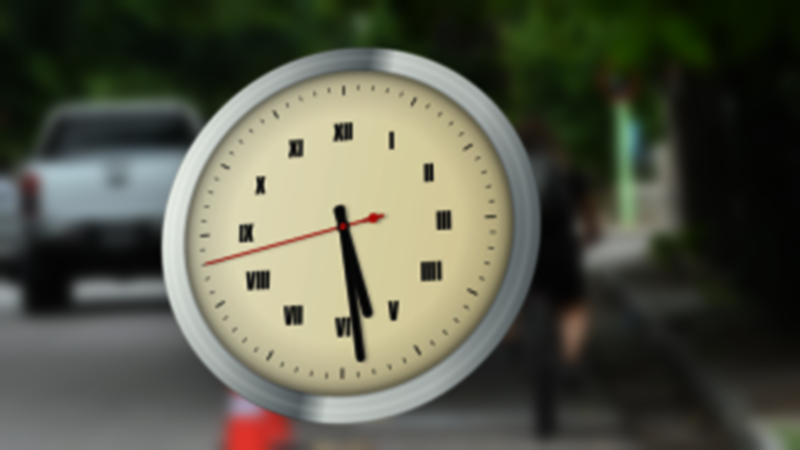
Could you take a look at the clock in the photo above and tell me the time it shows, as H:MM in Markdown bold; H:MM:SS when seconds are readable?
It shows **5:28:43**
